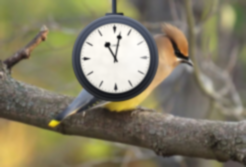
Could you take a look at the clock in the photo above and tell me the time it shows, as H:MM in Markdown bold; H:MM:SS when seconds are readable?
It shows **11:02**
